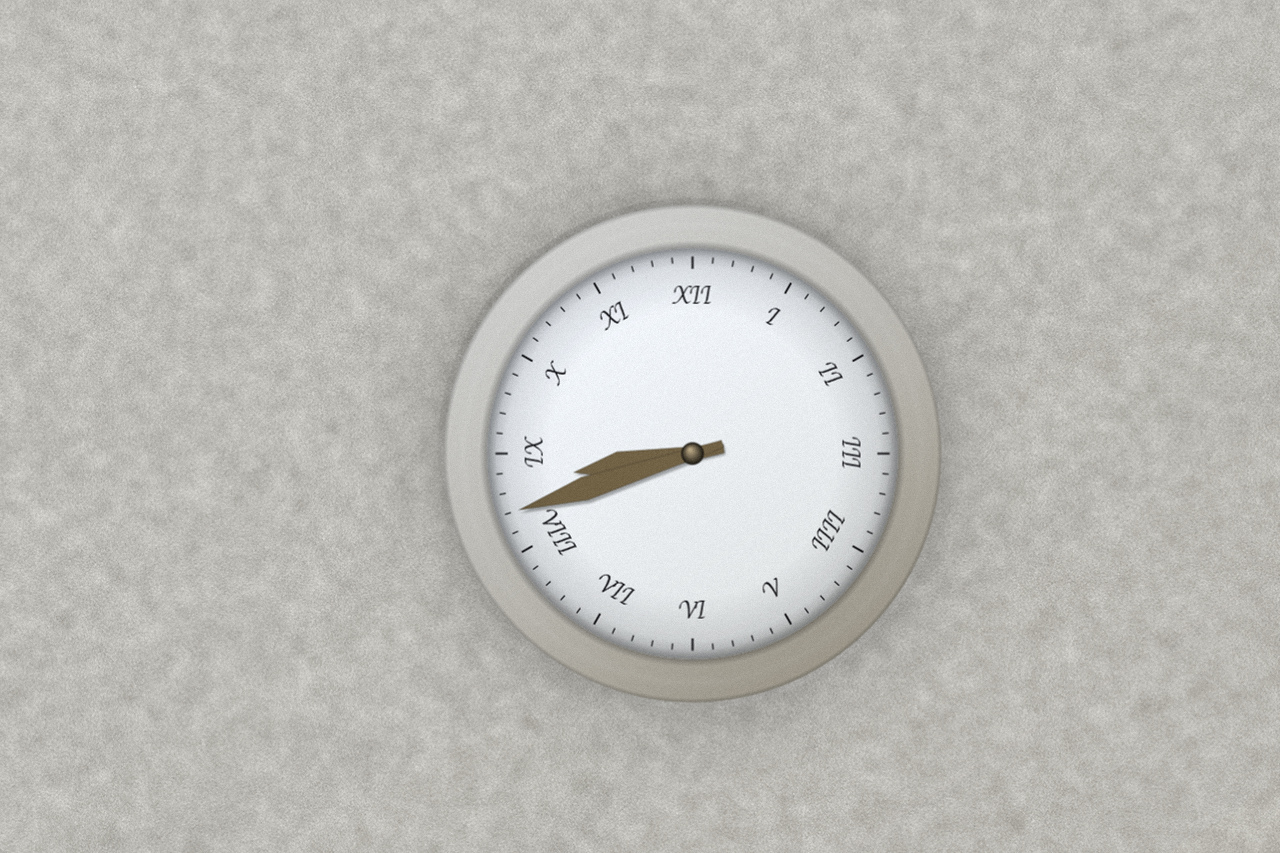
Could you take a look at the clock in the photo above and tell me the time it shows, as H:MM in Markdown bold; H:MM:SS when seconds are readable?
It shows **8:42**
